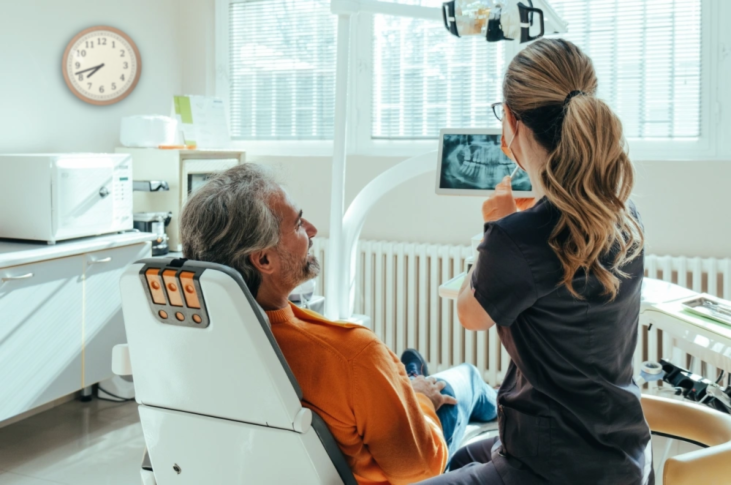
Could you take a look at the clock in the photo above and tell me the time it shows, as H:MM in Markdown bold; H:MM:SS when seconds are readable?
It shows **7:42**
